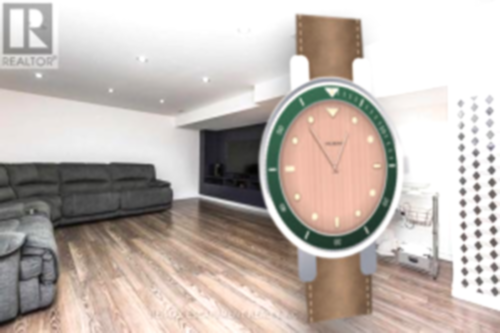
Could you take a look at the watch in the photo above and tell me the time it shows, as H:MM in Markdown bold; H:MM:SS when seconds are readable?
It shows **12:54**
